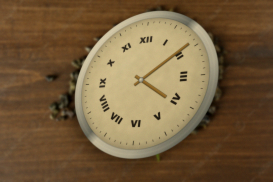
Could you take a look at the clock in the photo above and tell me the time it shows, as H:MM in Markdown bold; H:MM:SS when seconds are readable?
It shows **4:09**
